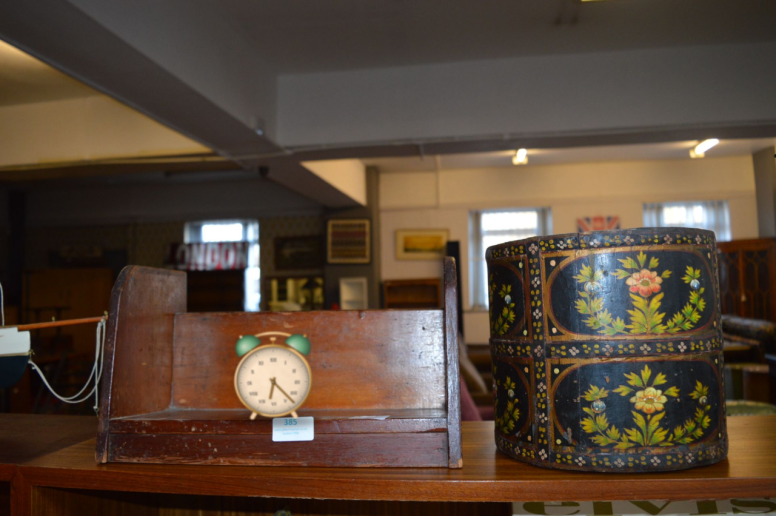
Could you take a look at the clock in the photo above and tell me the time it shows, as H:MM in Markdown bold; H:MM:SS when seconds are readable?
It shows **6:23**
